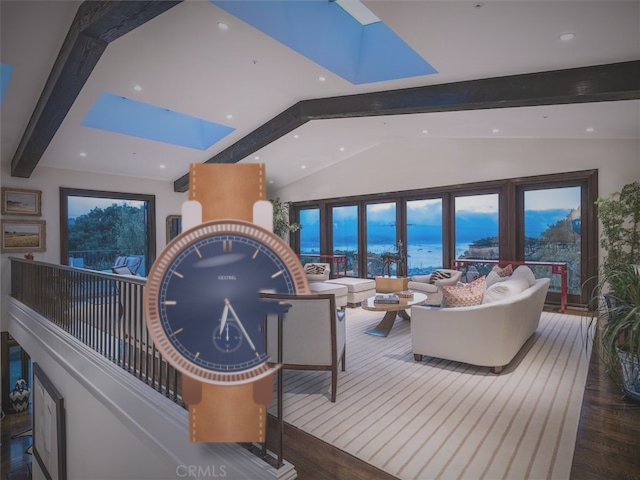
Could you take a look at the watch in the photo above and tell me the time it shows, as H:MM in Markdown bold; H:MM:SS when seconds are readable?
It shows **6:25**
